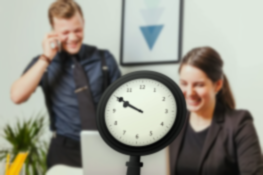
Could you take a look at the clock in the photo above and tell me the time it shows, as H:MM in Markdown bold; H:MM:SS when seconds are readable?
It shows **9:50**
